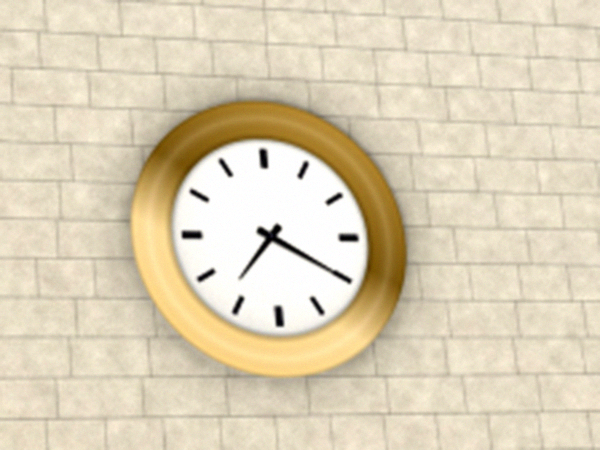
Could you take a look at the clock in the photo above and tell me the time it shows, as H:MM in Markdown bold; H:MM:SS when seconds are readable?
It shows **7:20**
